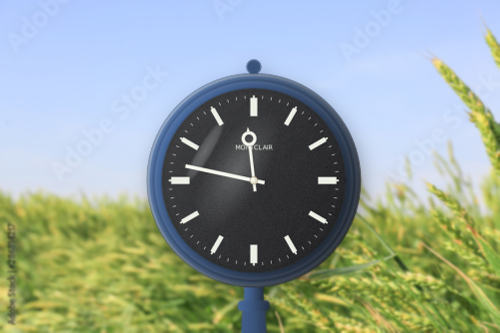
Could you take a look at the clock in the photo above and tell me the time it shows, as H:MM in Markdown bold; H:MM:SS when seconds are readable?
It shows **11:47**
